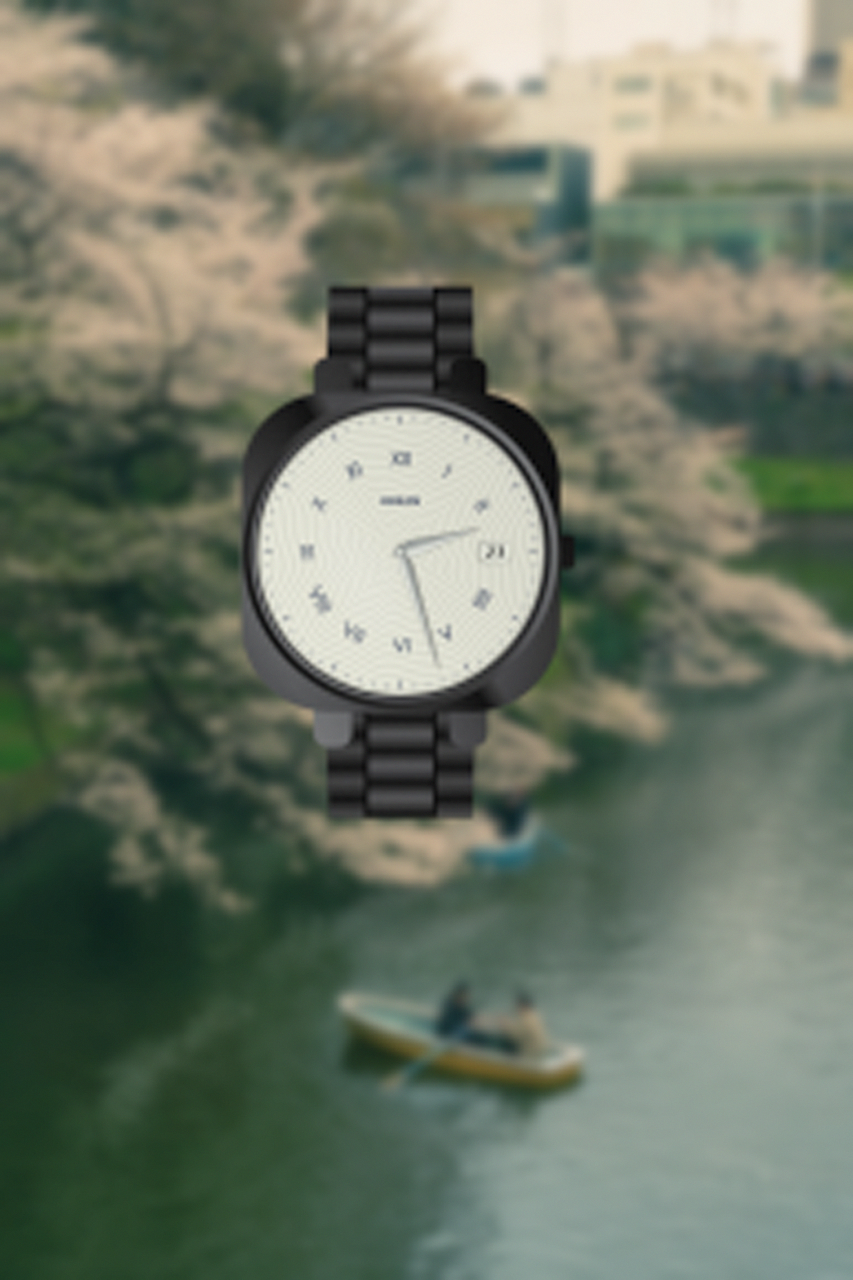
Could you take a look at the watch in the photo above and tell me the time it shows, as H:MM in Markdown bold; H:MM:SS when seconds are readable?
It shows **2:27**
